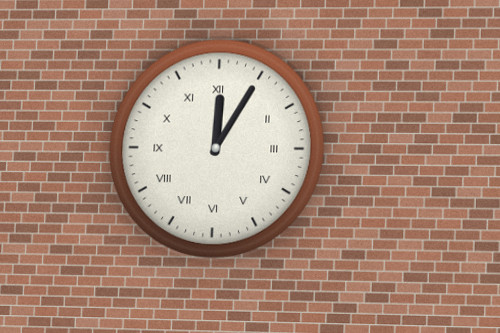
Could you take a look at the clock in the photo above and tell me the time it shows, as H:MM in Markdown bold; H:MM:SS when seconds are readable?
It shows **12:05**
